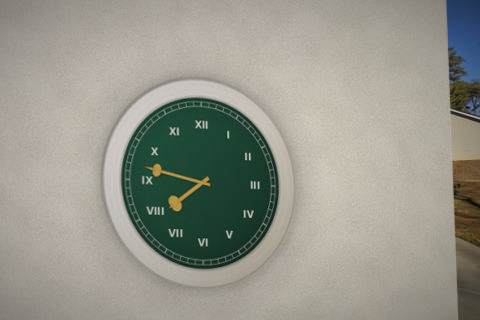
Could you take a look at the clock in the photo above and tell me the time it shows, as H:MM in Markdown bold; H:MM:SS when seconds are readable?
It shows **7:47**
